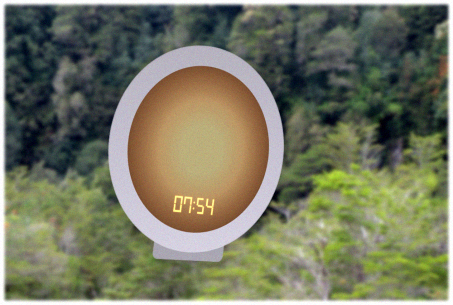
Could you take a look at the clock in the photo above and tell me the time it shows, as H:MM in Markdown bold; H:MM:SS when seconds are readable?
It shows **7:54**
